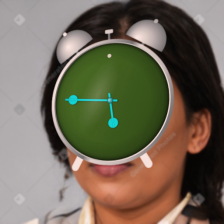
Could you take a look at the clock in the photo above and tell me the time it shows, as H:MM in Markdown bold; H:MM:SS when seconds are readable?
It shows **5:46**
